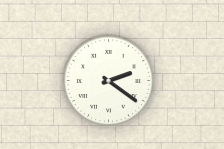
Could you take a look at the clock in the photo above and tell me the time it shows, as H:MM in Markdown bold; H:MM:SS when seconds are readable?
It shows **2:21**
